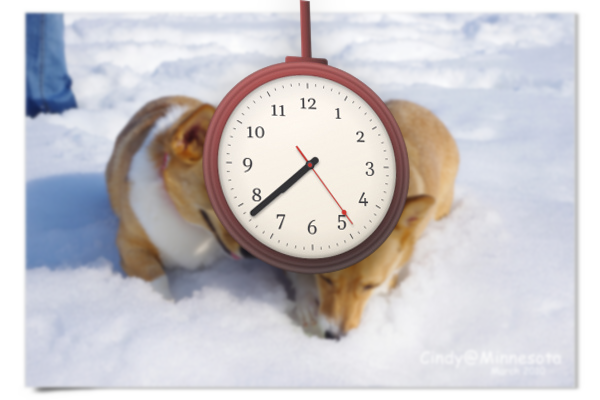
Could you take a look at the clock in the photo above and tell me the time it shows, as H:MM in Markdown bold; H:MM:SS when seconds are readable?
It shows **7:38:24**
